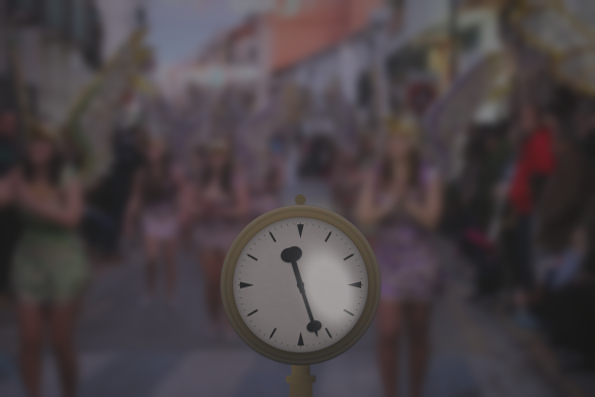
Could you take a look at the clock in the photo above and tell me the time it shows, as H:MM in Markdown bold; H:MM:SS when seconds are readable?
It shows **11:27**
